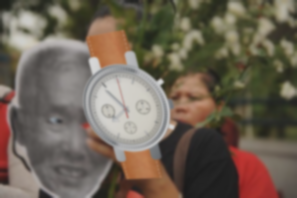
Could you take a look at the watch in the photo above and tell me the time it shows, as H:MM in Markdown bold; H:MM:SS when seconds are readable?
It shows **7:54**
